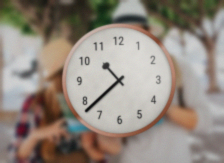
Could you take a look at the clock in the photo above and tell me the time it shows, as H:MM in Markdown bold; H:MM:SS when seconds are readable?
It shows **10:38**
